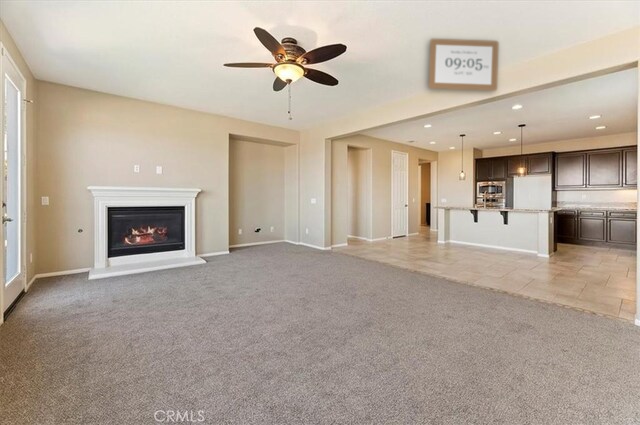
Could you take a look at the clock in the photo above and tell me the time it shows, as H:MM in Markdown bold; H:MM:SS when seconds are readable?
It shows **9:05**
